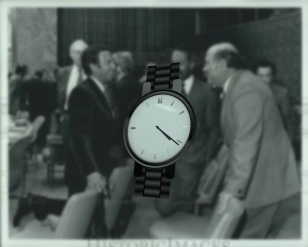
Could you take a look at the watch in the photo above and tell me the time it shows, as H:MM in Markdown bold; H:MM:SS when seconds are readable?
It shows **4:21**
